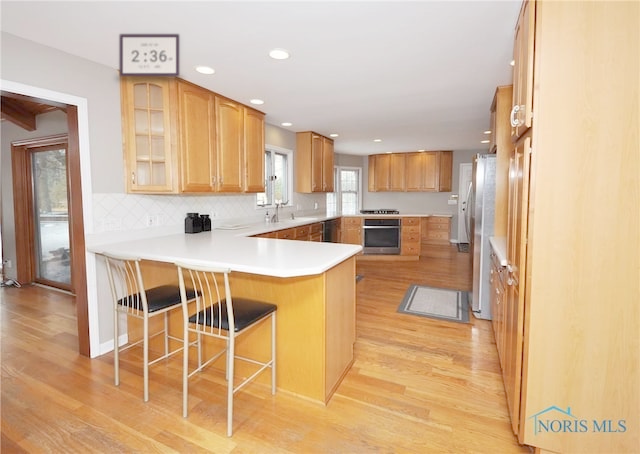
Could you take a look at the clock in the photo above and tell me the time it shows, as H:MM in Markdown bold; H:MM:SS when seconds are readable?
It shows **2:36**
